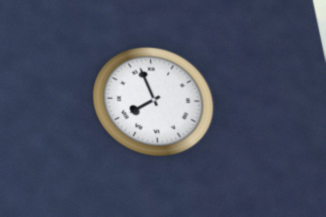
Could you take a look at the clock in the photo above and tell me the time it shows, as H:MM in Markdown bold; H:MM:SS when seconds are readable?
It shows **7:57**
